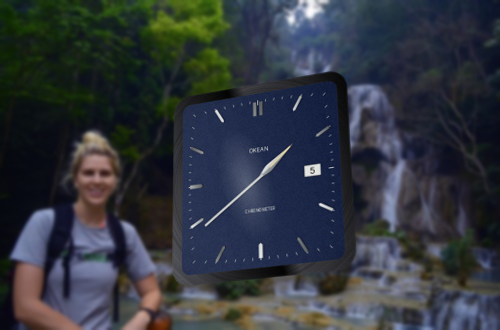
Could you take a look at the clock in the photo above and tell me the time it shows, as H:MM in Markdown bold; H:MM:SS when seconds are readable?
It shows **1:39**
